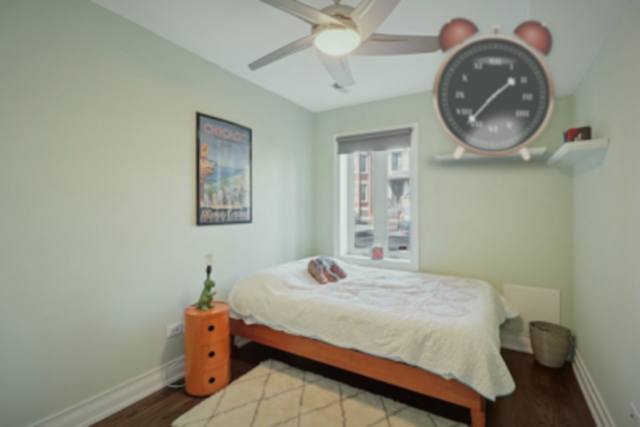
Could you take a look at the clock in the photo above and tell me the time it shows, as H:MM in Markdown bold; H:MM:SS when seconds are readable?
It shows **1:37**
